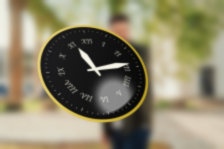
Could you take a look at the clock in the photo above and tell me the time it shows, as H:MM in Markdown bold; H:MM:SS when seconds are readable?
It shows **11:14**
